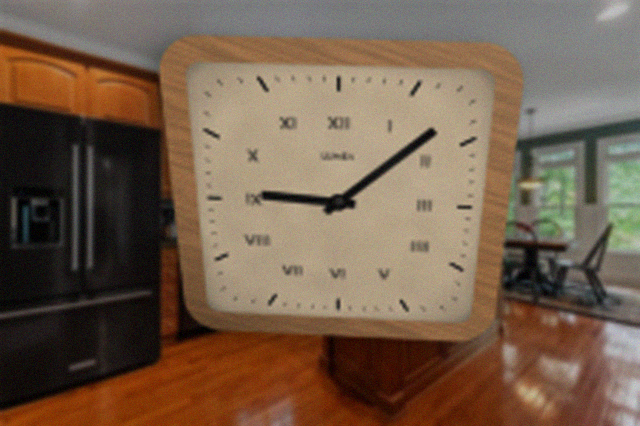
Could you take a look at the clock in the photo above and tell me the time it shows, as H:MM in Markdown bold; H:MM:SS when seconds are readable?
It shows **9:08**
